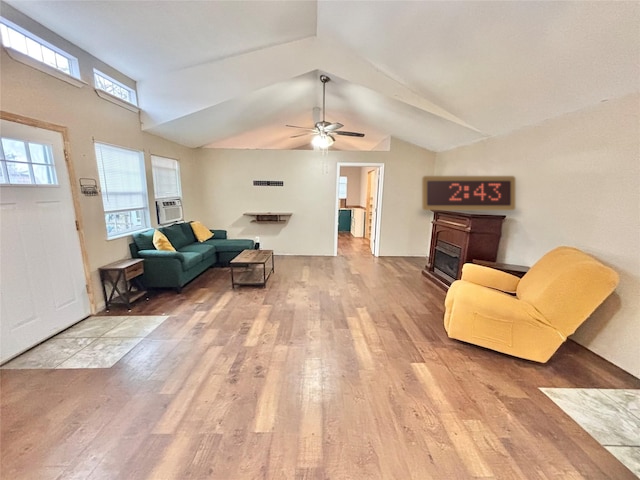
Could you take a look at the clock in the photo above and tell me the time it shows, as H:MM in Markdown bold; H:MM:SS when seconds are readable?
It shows **2:43**
